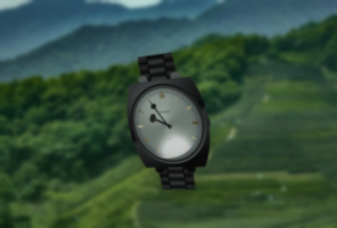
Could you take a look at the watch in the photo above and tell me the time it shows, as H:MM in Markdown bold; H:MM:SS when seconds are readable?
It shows **9:55**
